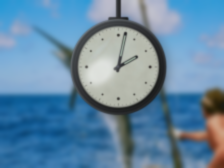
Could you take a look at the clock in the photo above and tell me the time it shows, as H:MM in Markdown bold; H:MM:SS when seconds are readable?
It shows **2:02**
